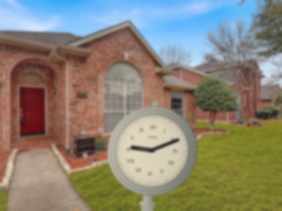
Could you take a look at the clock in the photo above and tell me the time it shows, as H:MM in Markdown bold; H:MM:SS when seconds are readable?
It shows **9:11**
